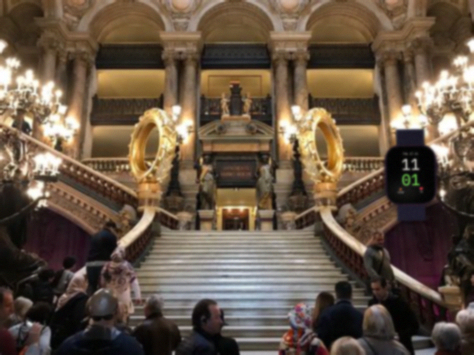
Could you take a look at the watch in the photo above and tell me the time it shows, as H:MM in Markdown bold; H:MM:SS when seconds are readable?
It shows **11:01**
